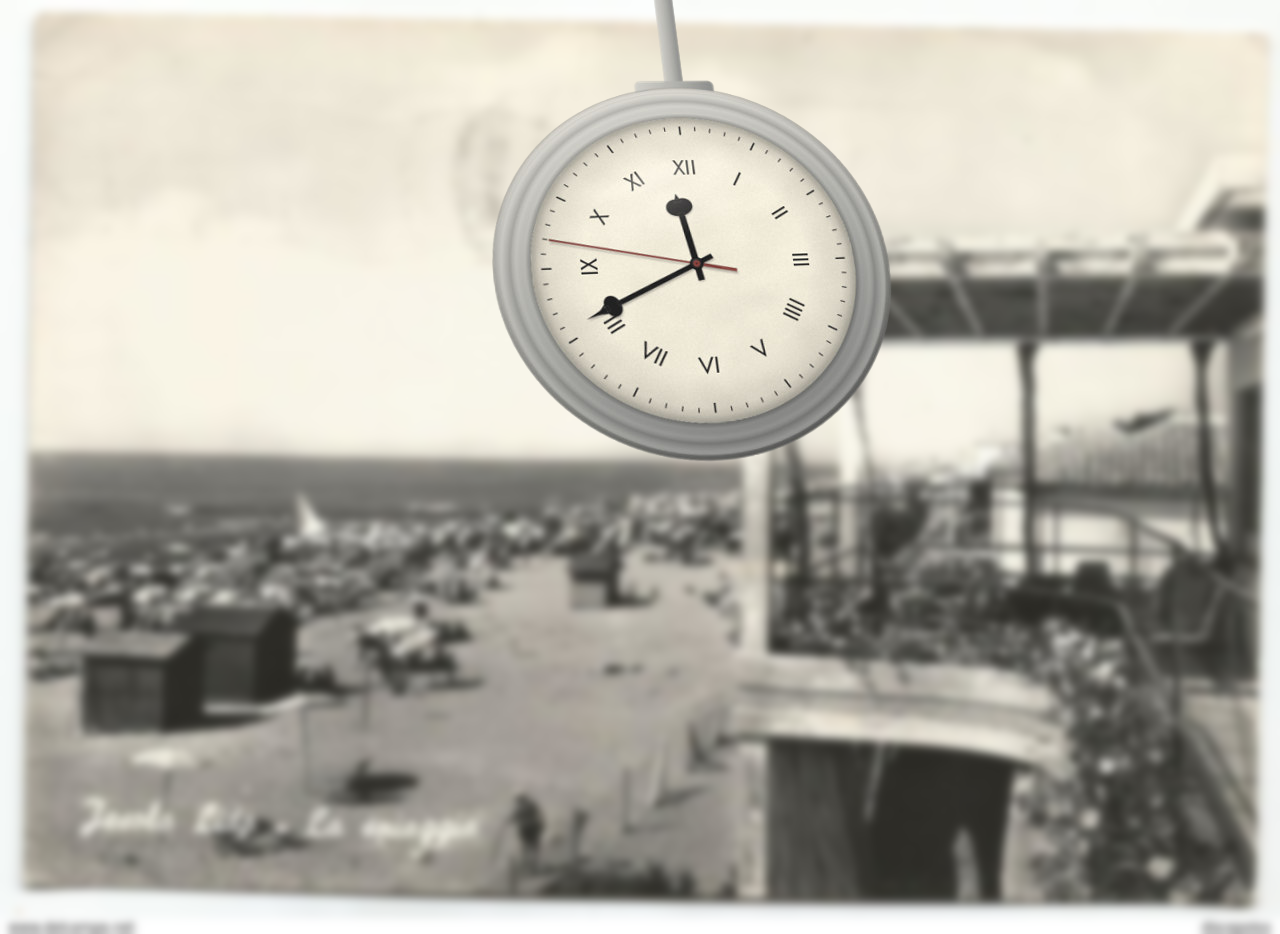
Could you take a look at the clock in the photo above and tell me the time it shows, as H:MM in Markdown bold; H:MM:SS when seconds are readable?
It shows **11:40:47**
